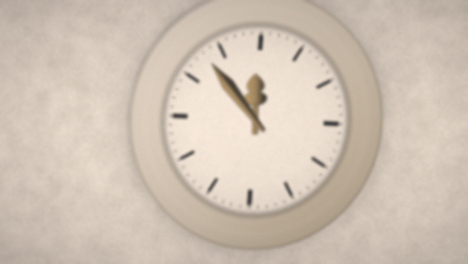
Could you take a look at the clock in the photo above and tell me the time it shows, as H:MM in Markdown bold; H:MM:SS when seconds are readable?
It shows **11:53**
